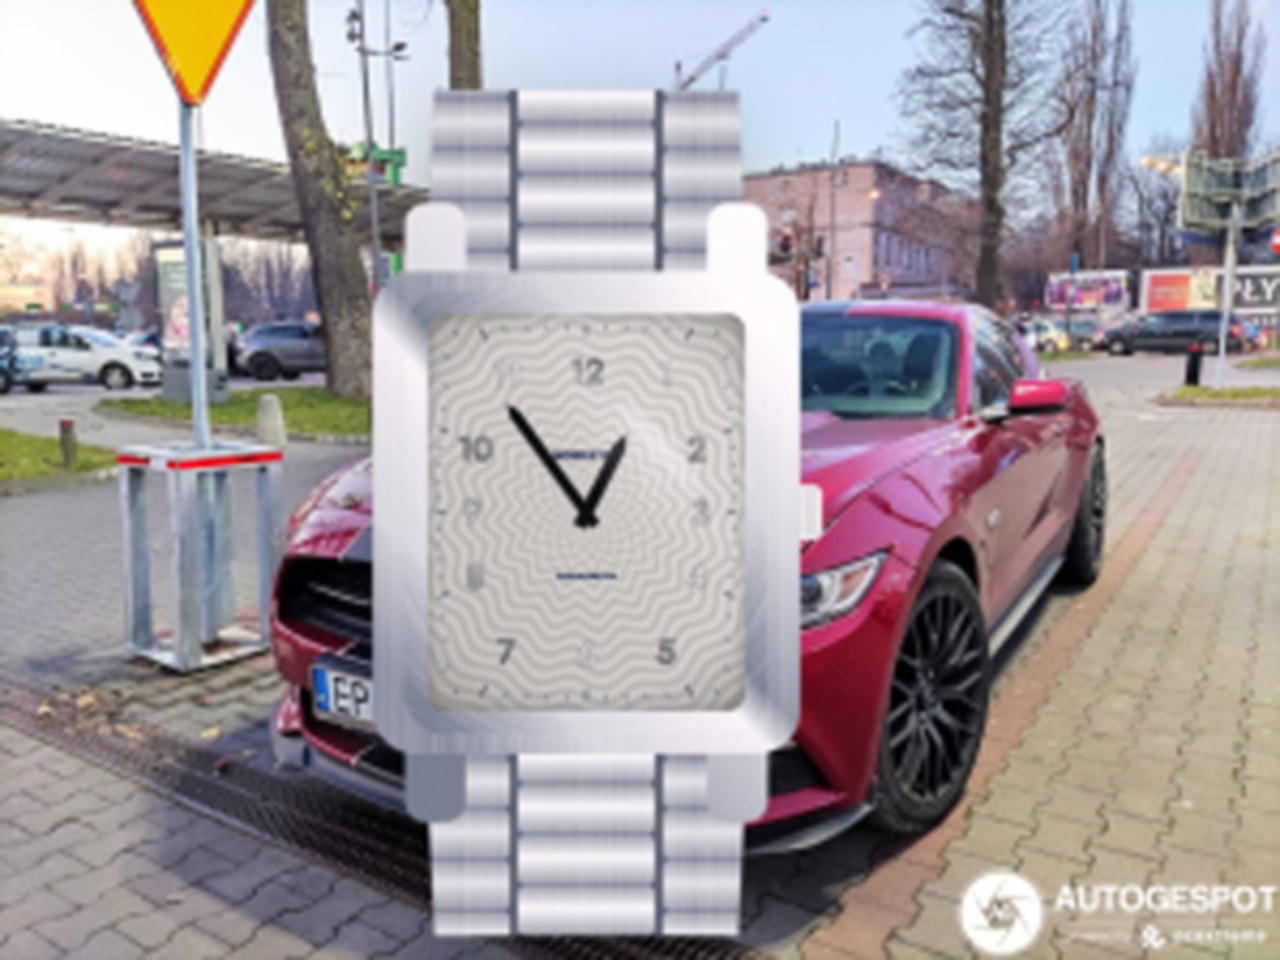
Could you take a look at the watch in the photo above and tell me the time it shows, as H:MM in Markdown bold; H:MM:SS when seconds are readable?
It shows **12:54**
